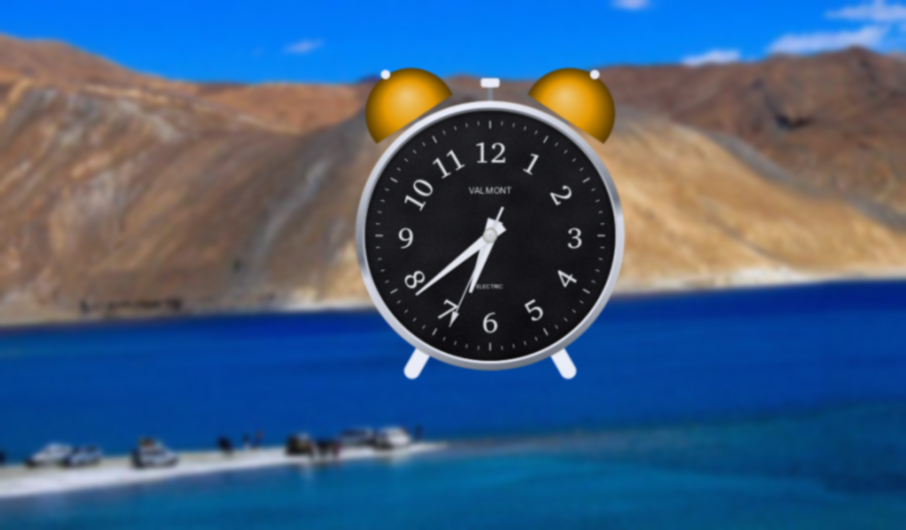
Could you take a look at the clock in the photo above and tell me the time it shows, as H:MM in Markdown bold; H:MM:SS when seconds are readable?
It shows **6:38:34**
